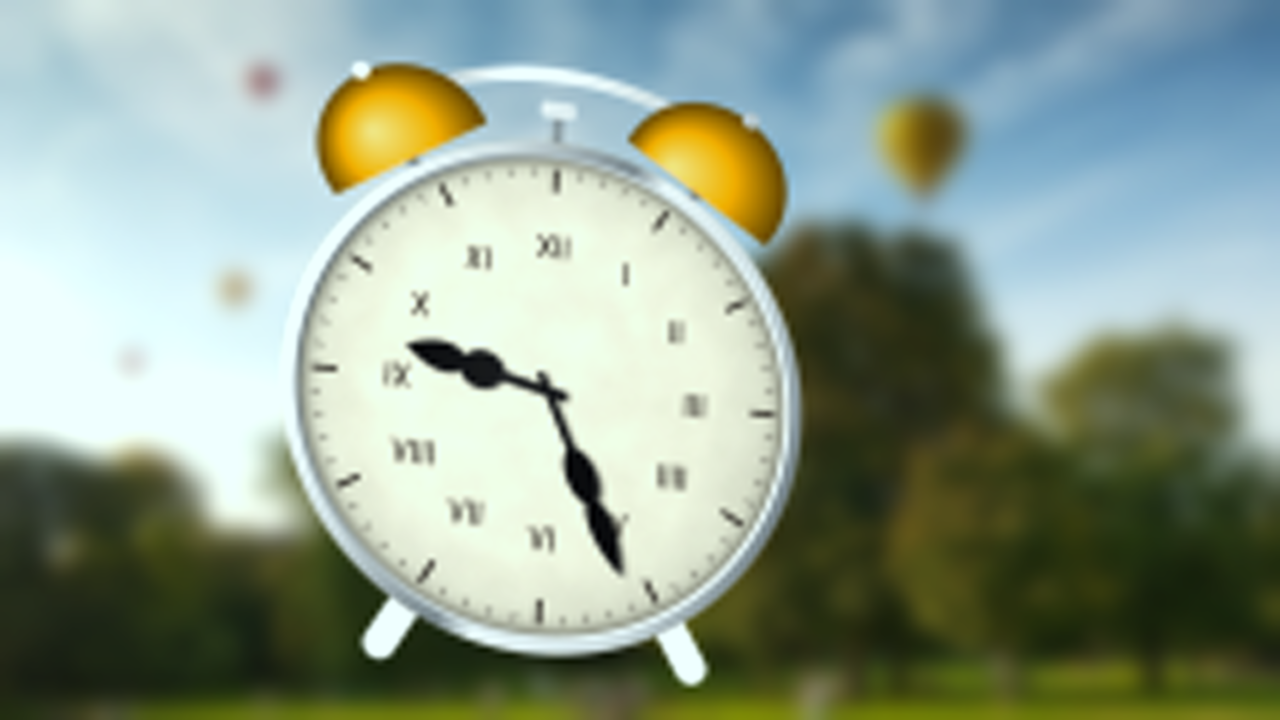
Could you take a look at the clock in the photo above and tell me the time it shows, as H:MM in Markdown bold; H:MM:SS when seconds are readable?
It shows **9:26**
